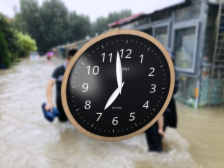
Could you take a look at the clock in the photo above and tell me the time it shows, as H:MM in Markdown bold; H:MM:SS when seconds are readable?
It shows **6:58**
